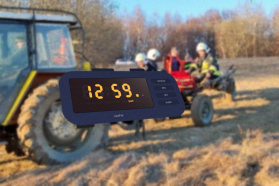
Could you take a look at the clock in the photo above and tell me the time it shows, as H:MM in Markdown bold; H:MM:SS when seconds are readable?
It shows **12:59**
